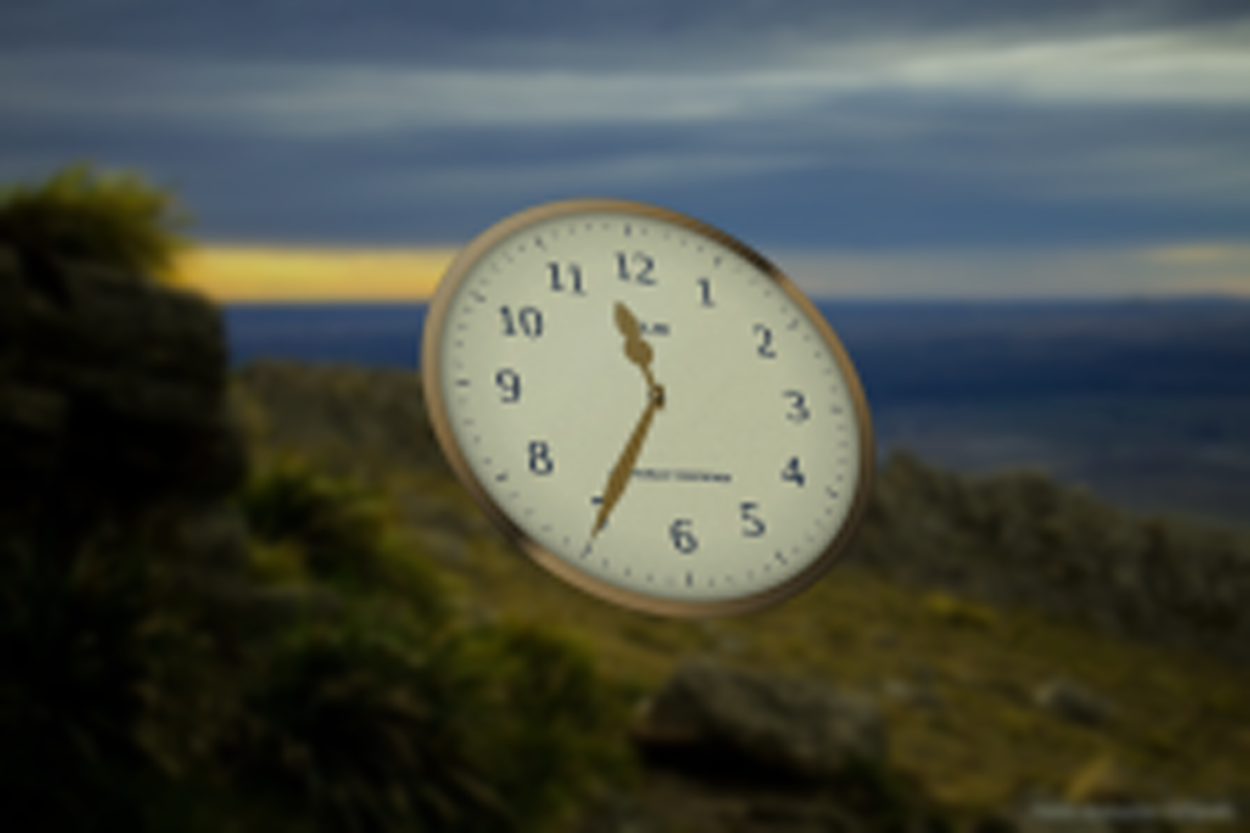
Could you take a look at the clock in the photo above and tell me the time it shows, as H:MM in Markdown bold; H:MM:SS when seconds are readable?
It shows **11:35**
